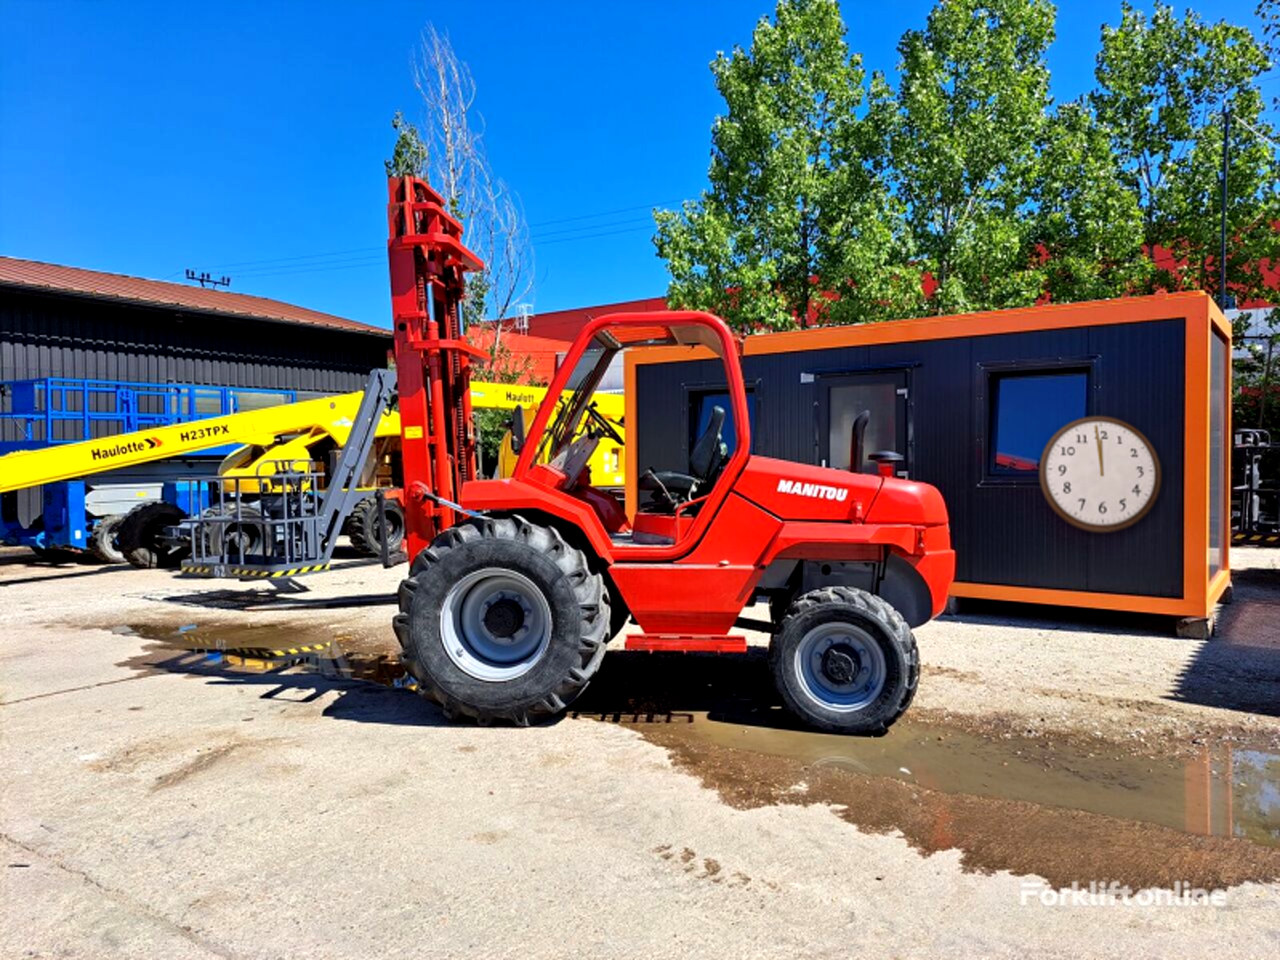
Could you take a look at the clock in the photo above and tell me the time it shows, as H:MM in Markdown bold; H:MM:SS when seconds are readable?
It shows **11:59**
